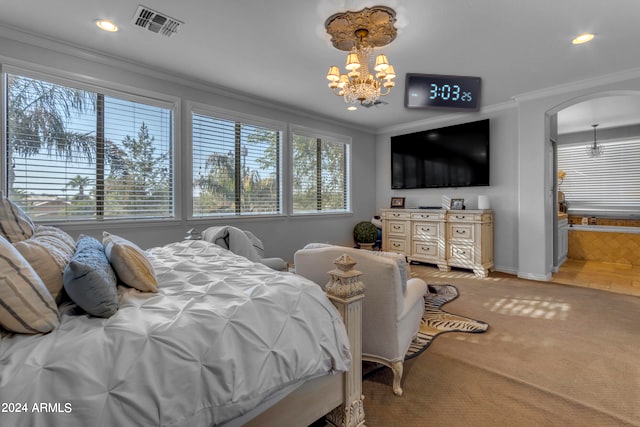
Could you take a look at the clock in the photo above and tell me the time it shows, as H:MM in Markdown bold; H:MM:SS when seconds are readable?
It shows **3:03:25**
